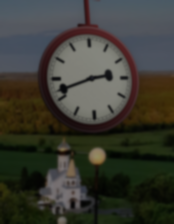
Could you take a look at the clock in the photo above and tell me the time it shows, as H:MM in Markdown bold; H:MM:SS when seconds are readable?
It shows **2:42**
